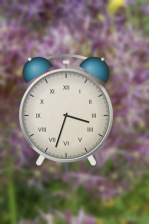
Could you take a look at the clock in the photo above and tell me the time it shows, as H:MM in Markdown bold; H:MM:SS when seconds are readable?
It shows **3:33**
